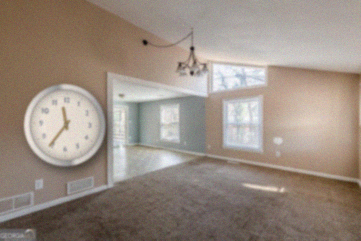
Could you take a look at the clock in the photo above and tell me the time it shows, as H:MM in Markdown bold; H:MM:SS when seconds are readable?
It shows **11:36**
